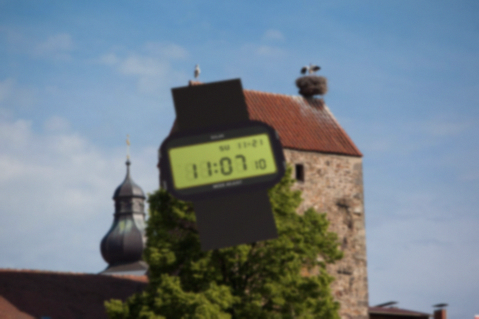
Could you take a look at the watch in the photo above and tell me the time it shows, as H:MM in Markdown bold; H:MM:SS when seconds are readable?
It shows **11:07**
